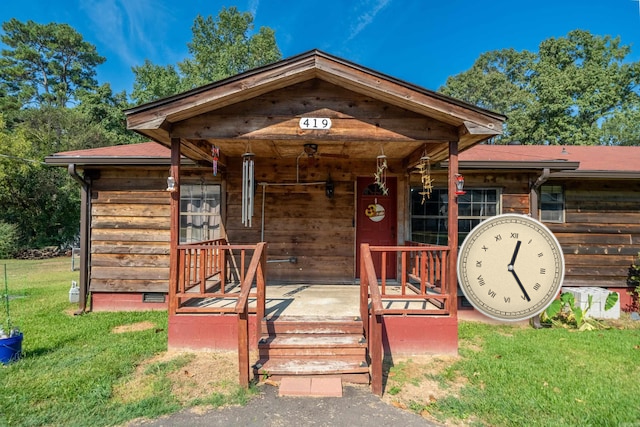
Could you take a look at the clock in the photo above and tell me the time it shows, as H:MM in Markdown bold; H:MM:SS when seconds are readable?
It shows **12:24**
